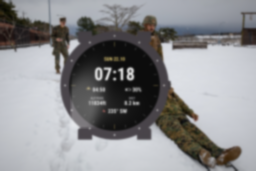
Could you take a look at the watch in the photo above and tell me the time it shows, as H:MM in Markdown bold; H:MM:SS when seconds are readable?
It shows **7:18**
